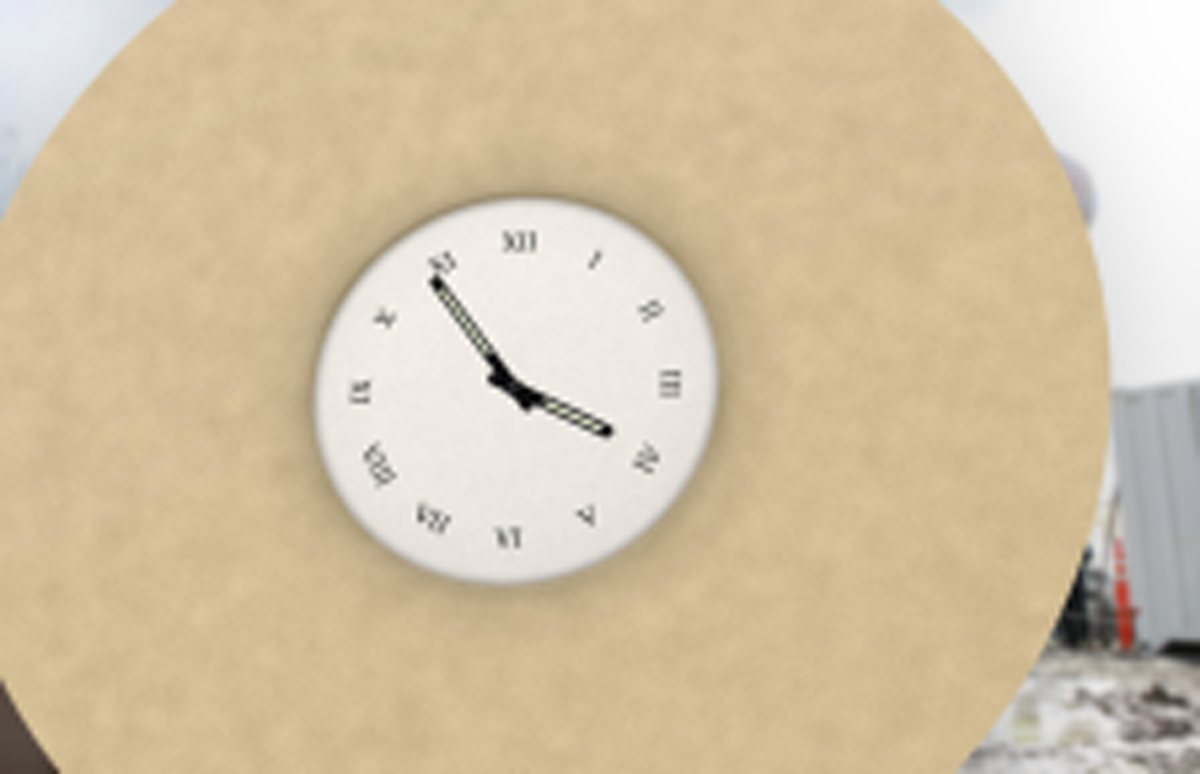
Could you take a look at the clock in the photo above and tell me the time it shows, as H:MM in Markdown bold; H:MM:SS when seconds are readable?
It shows **3:54**
